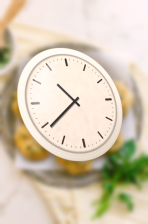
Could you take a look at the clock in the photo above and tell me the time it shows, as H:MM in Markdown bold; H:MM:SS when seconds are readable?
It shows **10:39**
